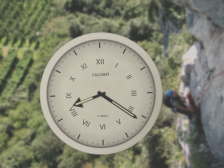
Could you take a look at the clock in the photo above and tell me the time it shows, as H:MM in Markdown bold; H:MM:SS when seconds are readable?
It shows **8:21**
